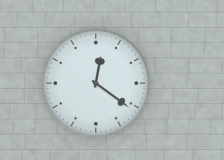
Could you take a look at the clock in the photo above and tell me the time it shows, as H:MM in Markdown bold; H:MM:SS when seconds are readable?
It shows **12:21**
